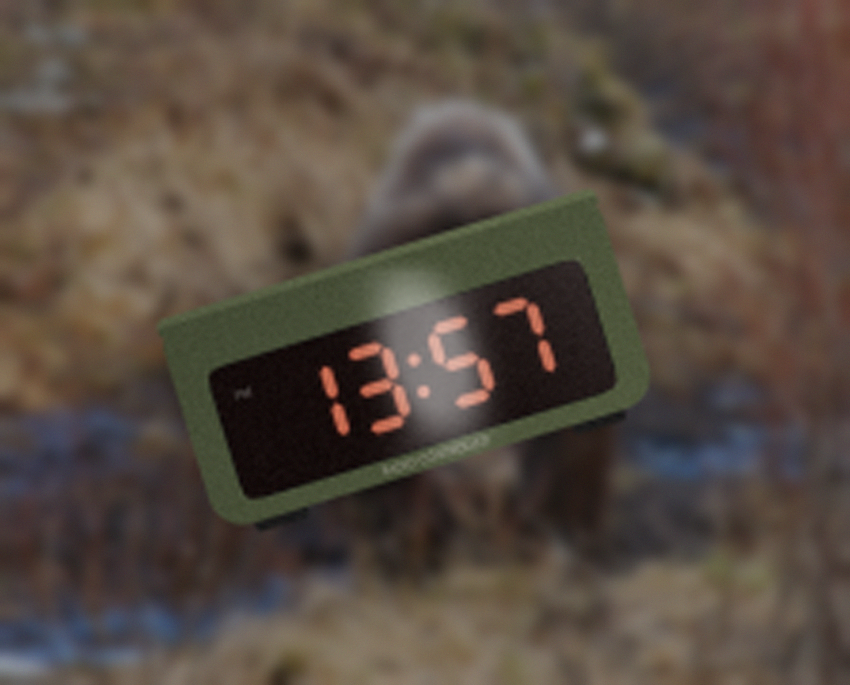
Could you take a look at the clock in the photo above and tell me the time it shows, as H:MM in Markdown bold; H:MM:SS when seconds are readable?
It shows **13:57**
